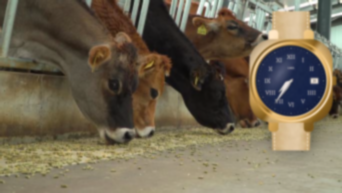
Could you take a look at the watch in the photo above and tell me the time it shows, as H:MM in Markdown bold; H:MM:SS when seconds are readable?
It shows **7:36**
